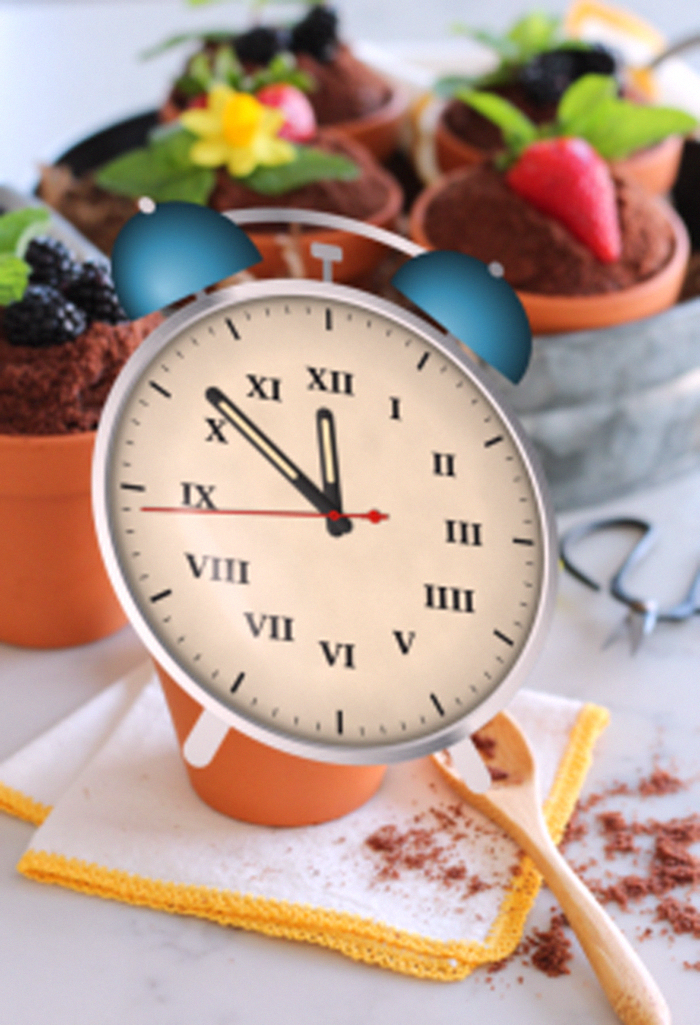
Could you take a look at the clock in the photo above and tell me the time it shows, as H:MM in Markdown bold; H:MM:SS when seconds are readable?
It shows **11:51:44**
